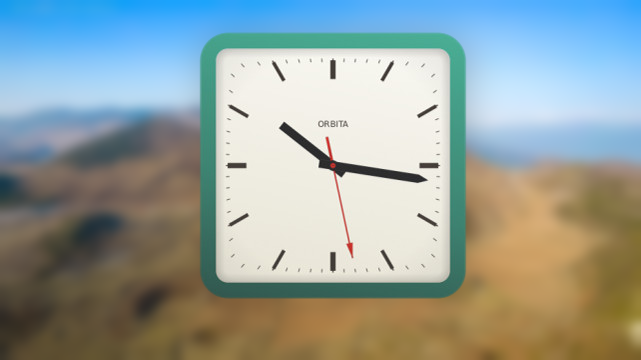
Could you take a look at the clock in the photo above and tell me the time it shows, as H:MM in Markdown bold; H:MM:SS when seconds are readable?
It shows **10:16:28**
